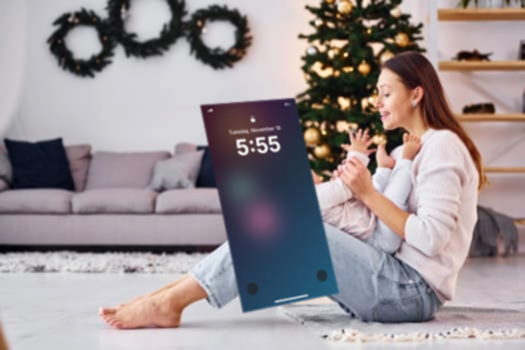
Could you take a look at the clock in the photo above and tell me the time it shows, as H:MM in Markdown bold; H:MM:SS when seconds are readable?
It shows **5:55**
